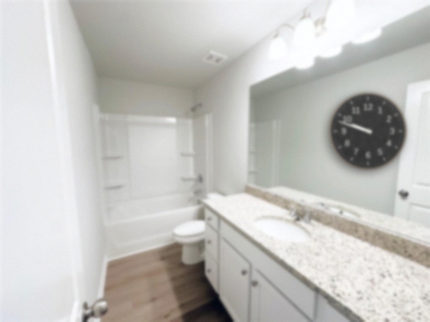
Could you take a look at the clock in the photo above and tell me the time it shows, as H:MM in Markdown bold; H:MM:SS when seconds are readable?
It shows **9:48**
